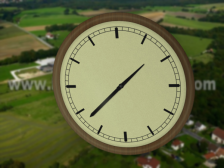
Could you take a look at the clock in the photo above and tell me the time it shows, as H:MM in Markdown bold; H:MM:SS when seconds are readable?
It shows **1:38**
